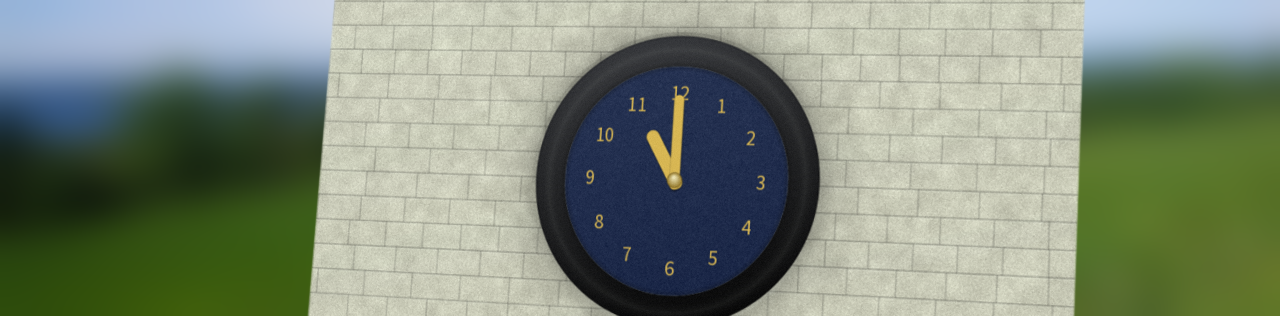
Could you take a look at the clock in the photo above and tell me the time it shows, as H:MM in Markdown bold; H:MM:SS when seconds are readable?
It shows **11:00**
